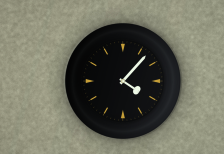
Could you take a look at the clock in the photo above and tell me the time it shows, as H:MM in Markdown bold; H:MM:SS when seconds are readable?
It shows **4:07**
